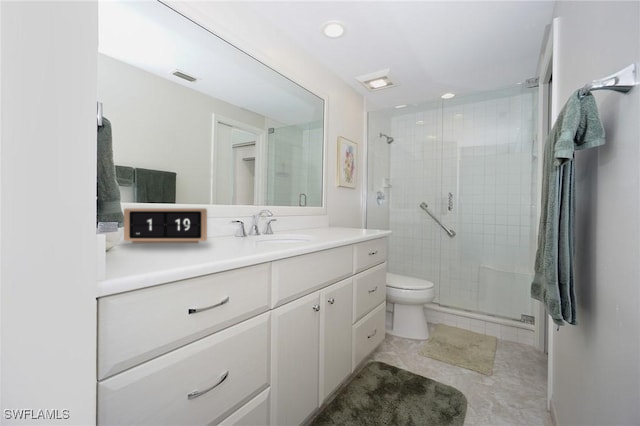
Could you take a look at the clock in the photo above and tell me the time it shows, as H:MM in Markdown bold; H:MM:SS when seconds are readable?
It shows **1:19**
